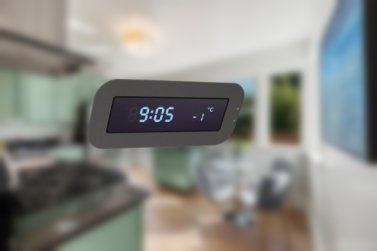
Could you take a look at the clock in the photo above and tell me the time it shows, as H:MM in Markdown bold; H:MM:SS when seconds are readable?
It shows **9:05**
